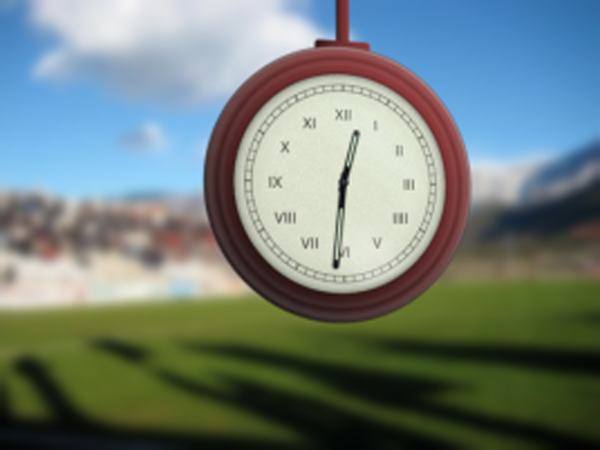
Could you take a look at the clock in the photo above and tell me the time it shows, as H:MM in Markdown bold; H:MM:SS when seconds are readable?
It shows **12:31**
